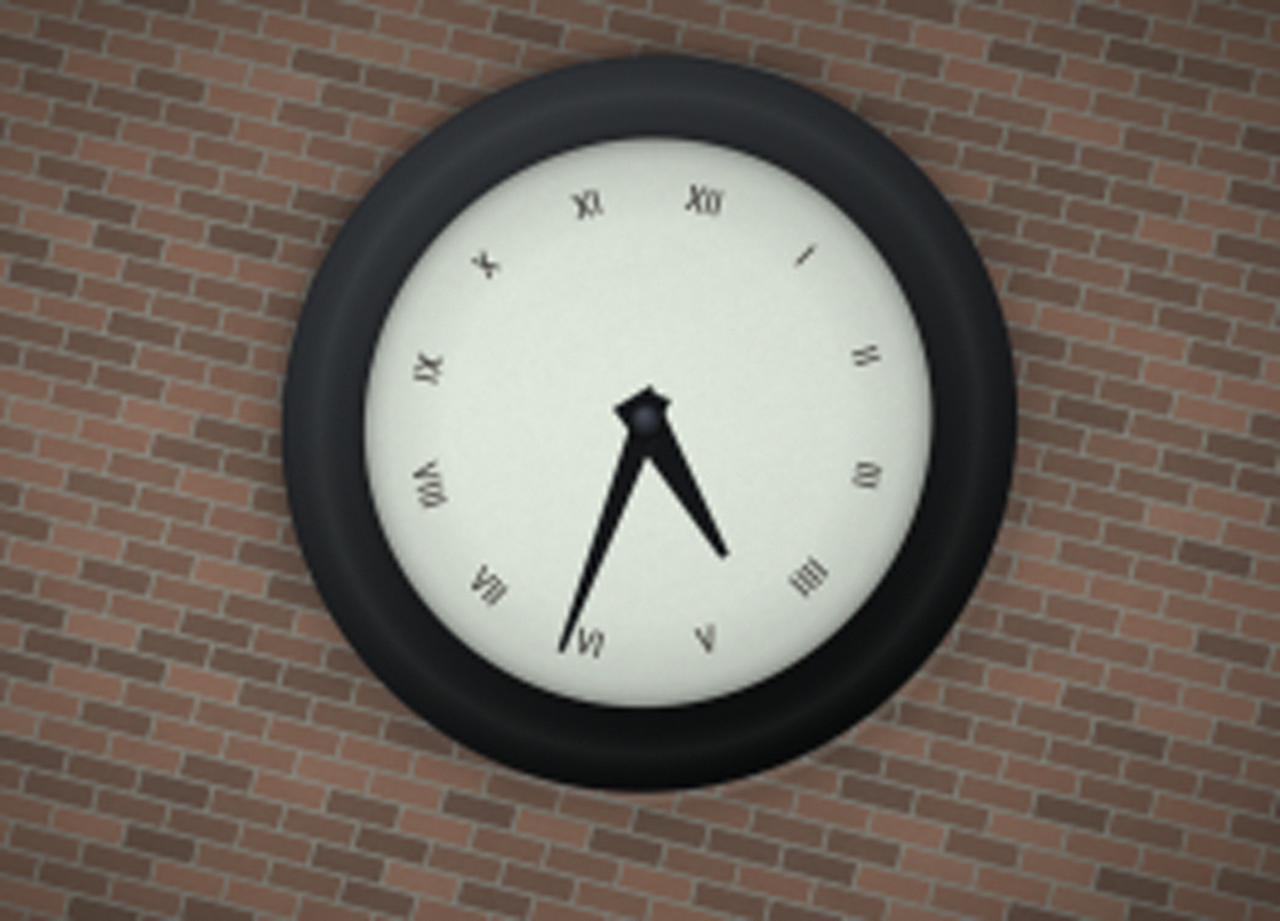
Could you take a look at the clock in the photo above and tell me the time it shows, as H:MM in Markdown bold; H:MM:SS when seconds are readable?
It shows **4:31**
